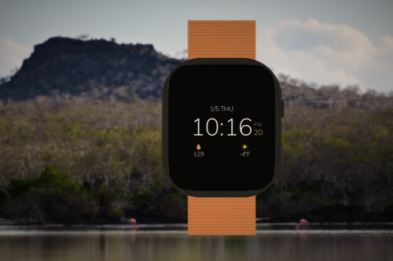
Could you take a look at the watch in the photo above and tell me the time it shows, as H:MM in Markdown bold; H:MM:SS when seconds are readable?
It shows **10:16:20**
